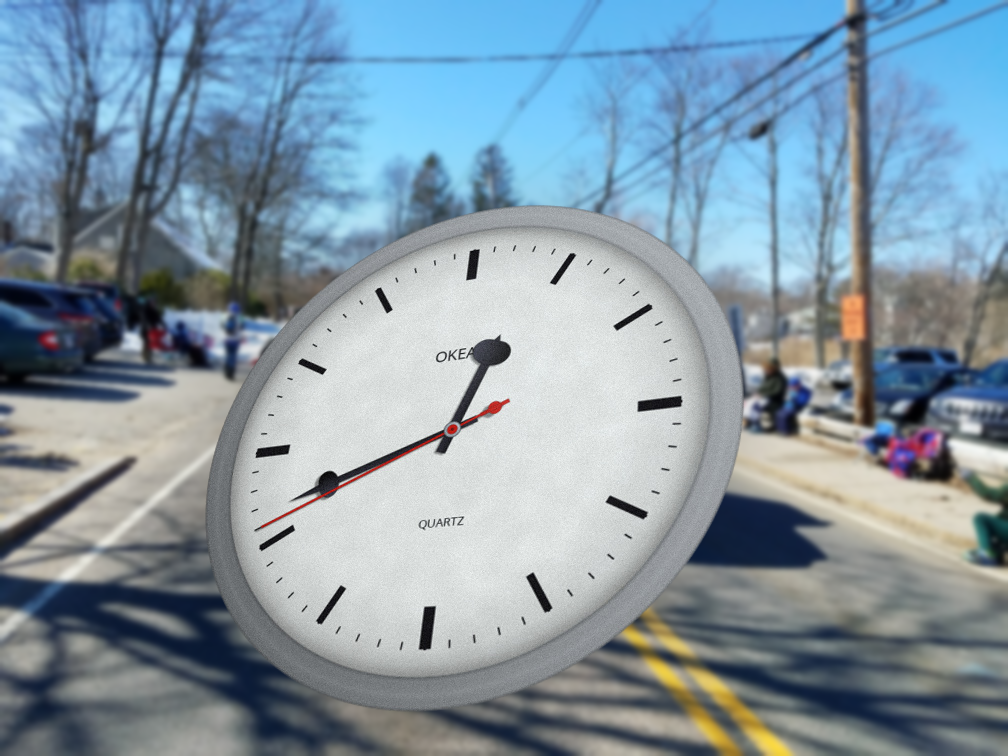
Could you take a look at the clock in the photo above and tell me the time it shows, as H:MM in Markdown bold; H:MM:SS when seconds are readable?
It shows **12:41:41**
